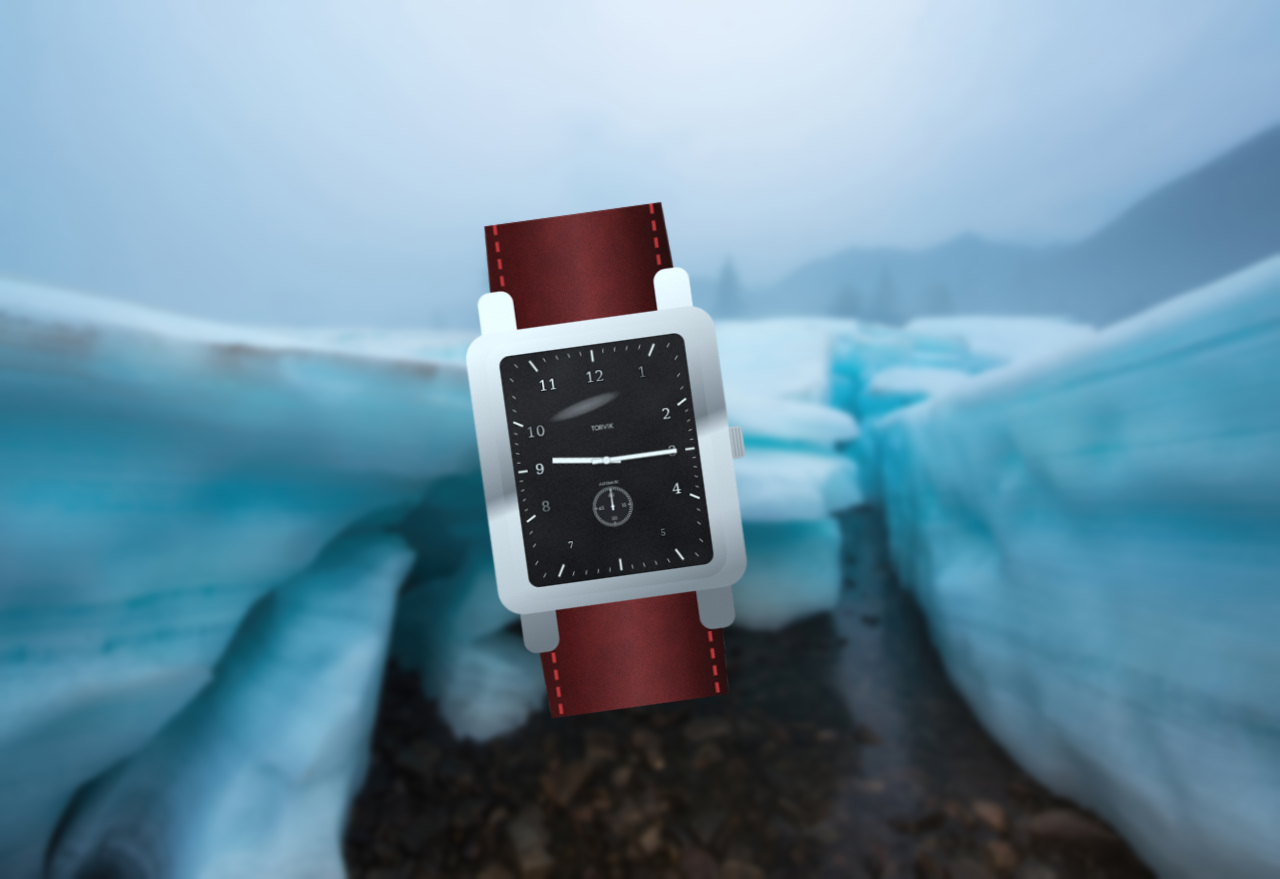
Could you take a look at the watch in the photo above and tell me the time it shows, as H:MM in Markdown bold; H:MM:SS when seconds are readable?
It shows **9:15**
